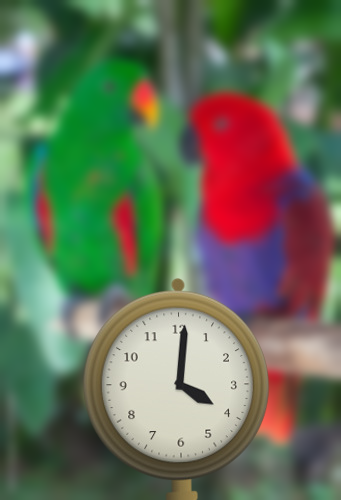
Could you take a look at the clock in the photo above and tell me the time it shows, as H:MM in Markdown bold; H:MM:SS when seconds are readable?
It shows **4:01**
